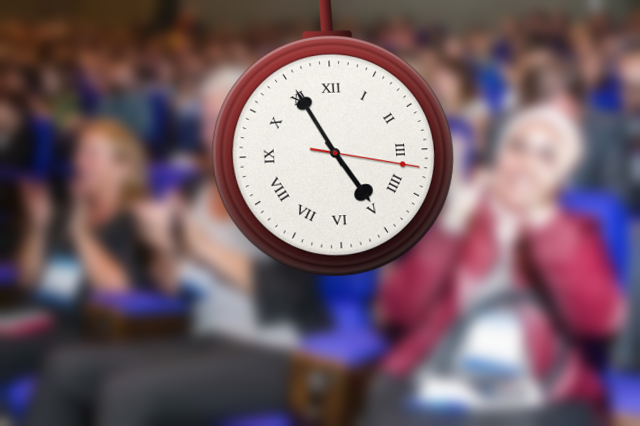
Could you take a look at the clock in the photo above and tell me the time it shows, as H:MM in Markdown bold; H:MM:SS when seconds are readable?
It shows **4:55:17**
